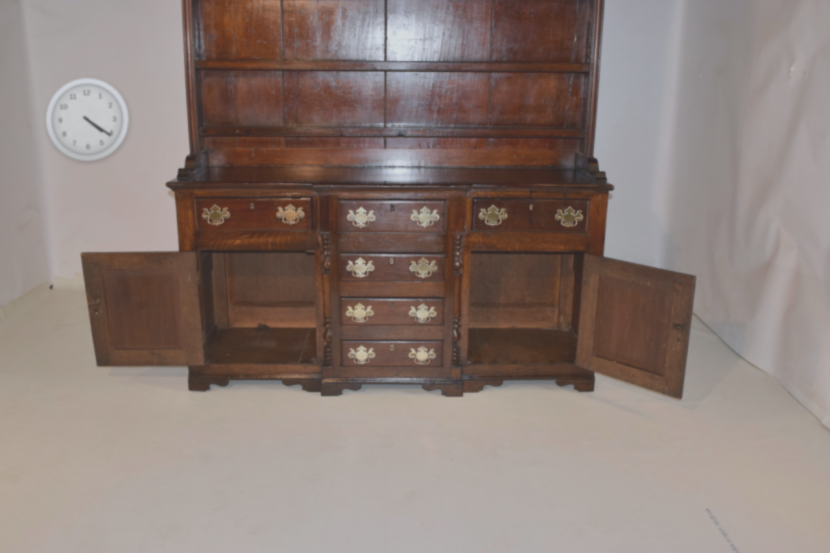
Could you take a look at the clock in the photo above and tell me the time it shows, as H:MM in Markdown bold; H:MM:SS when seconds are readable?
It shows **4:21**
